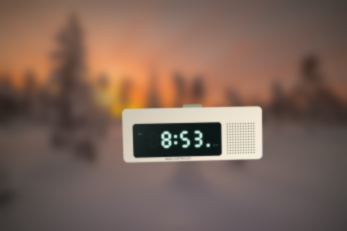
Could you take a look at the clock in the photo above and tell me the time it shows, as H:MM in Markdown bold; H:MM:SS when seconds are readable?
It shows **8:53**
